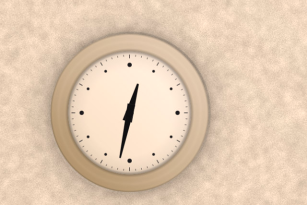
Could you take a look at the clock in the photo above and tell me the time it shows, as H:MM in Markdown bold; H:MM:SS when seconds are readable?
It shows **12:32**
